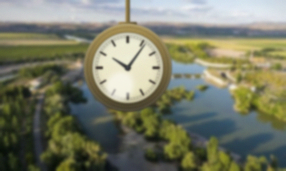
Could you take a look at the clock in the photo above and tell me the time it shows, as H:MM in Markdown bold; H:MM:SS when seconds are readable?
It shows **10:06**
